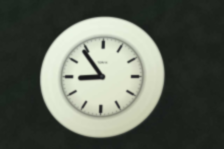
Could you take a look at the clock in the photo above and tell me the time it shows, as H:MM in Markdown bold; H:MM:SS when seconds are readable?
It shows **8:54**
